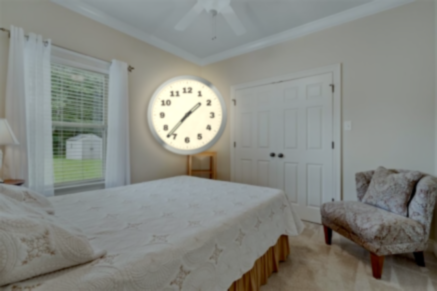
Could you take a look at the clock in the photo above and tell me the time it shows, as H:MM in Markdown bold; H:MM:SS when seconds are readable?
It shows **1:37**
